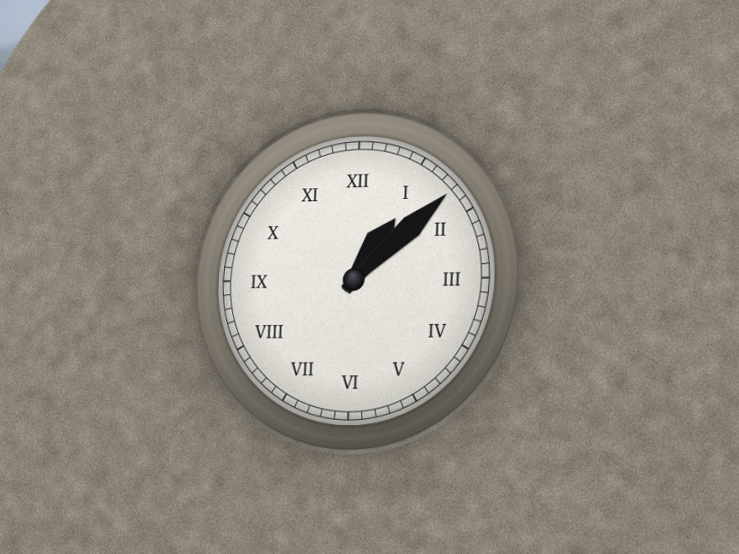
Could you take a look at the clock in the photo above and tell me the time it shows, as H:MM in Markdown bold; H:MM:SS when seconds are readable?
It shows **1:08**
